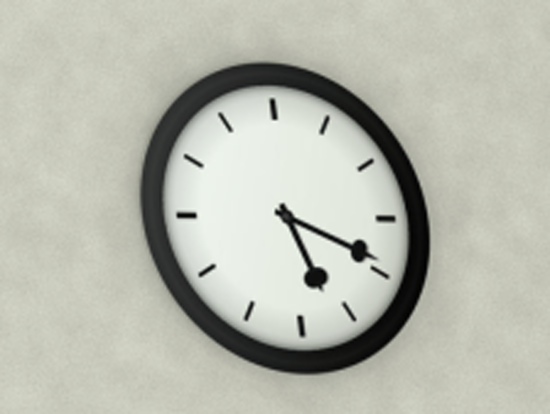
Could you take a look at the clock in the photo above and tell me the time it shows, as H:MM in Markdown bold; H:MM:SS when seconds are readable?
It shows **5:19**
